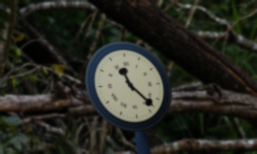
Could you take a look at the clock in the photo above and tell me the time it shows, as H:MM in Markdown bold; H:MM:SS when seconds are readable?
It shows **11:23**
